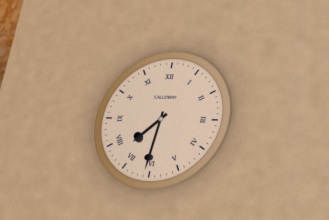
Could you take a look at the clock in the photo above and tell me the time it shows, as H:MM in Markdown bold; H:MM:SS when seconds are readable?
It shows **7:31**
